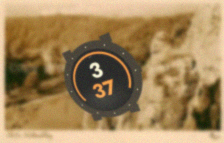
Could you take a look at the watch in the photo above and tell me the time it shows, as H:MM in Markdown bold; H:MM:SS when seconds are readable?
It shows **3:37**
